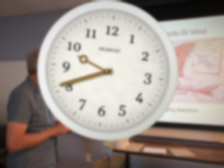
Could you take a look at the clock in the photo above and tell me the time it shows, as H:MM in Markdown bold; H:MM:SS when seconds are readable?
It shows **9:41**
